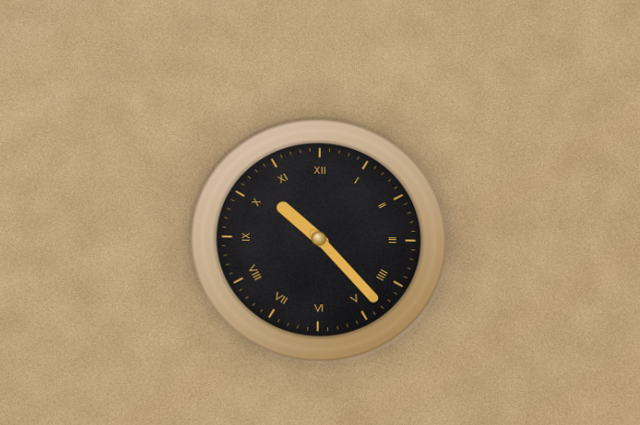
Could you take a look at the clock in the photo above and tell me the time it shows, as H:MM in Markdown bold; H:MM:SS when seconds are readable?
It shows **10:23**
